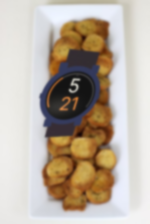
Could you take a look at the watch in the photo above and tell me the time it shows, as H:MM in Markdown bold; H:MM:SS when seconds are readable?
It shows **5:21**
